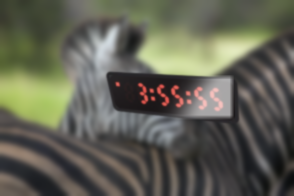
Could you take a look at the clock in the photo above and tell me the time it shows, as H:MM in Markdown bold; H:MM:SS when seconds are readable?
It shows **3:55:55**
